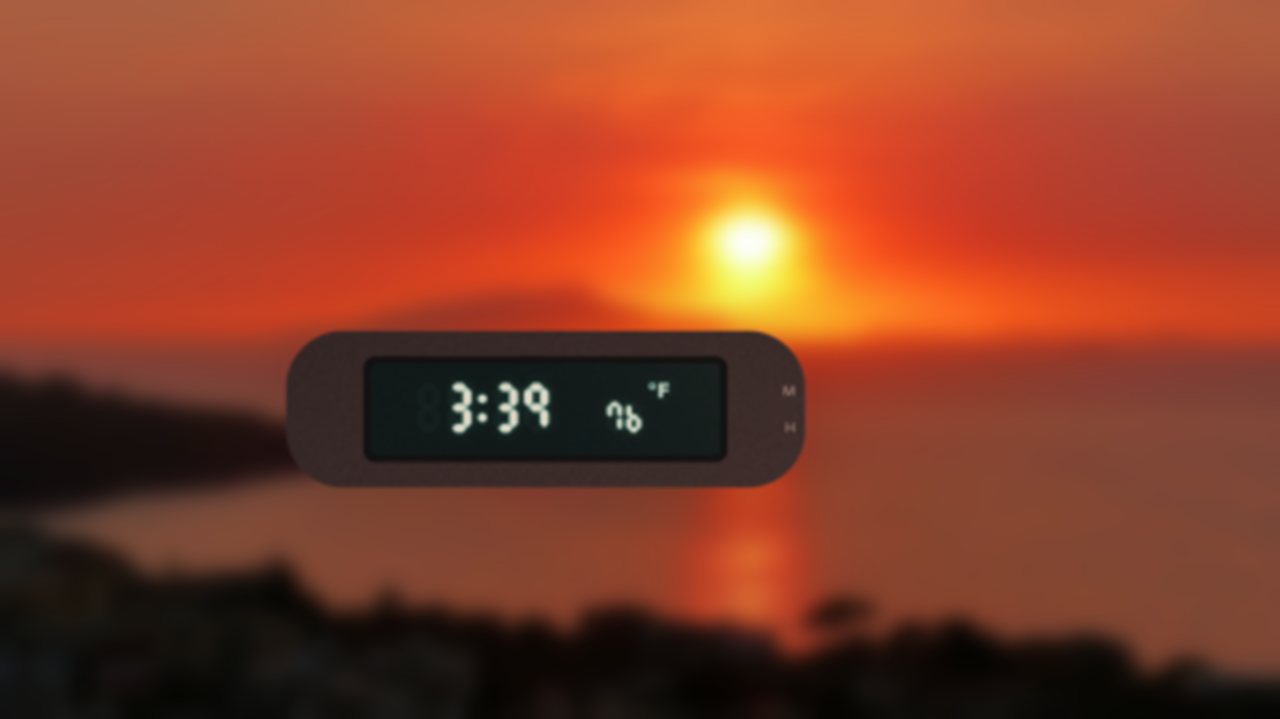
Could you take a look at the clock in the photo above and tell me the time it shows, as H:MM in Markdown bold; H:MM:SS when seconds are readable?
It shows **3:39**
